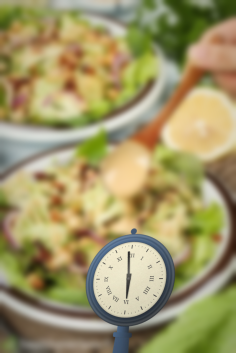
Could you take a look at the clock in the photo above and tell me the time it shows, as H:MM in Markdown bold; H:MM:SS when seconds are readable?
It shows **5:59**
